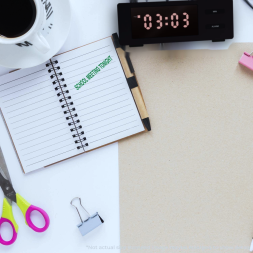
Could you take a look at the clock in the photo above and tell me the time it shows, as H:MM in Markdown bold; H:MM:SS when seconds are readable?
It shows **3:03**
